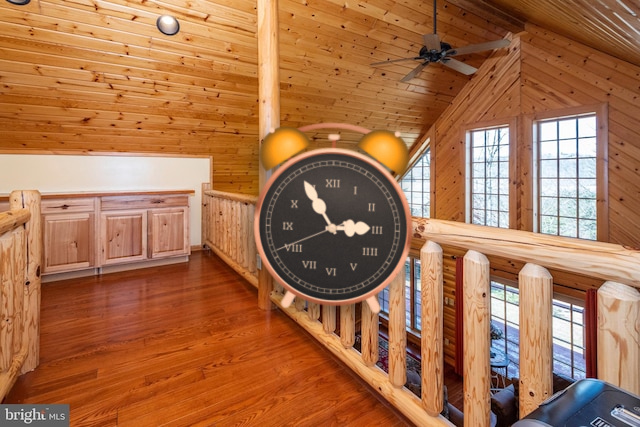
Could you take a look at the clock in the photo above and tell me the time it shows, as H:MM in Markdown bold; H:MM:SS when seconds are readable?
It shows **2:54:41**
